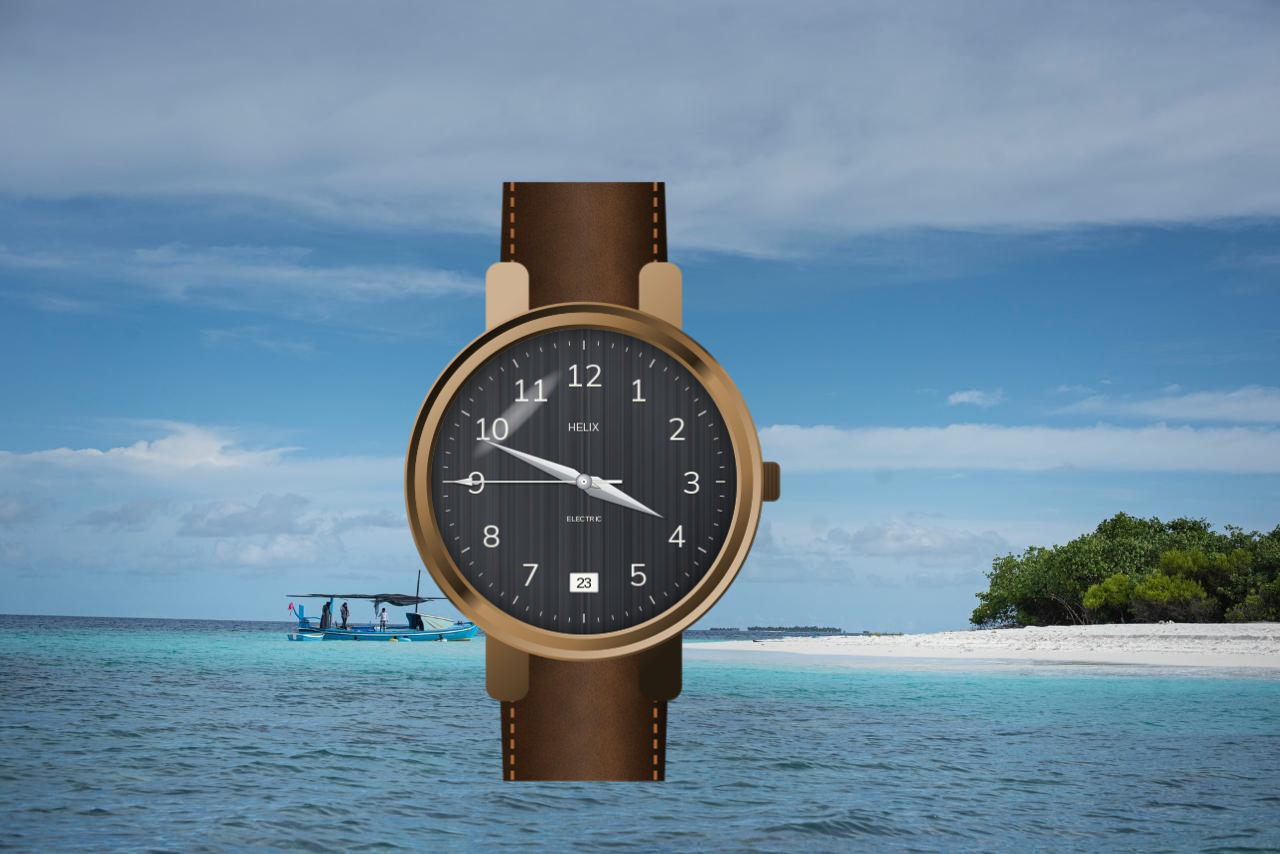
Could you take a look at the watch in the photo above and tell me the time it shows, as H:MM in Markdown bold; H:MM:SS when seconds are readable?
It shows **3:48:45**
